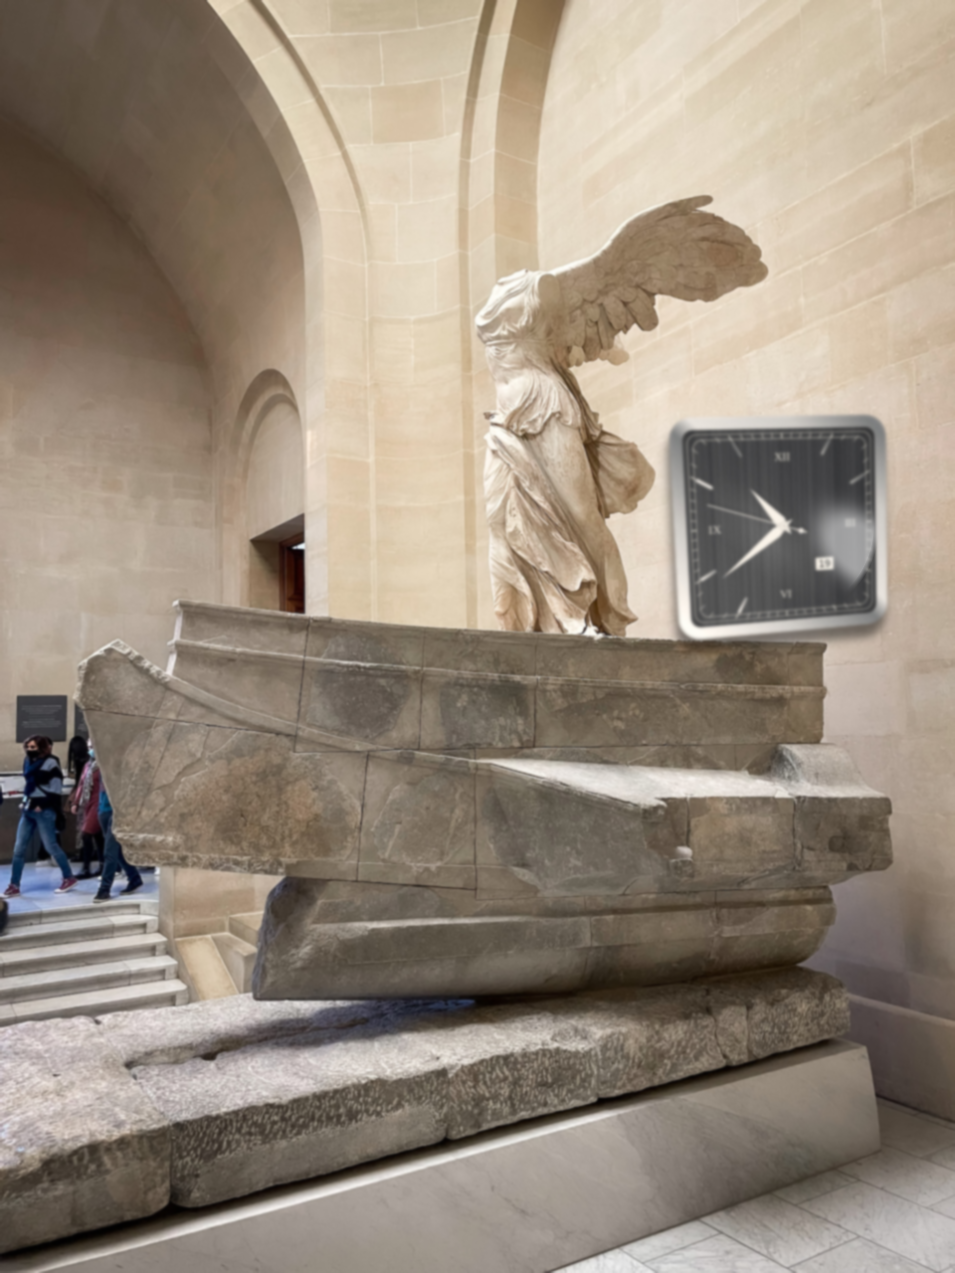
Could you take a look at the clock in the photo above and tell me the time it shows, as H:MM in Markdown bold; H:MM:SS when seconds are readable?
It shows **10:38:48**
